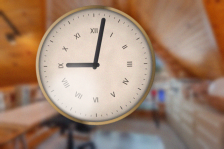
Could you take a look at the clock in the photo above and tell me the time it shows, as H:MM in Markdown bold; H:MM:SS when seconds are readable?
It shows **9:02**
